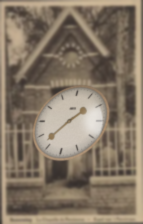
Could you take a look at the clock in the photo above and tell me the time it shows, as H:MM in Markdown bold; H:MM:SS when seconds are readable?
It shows **1:37**
